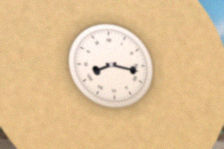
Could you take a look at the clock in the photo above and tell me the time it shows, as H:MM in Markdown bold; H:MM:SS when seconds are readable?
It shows **8:17**
